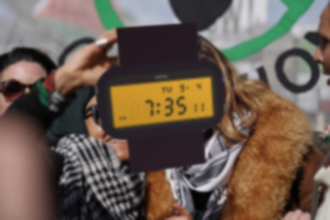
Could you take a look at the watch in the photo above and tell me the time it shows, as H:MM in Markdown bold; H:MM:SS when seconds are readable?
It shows **7:35**
